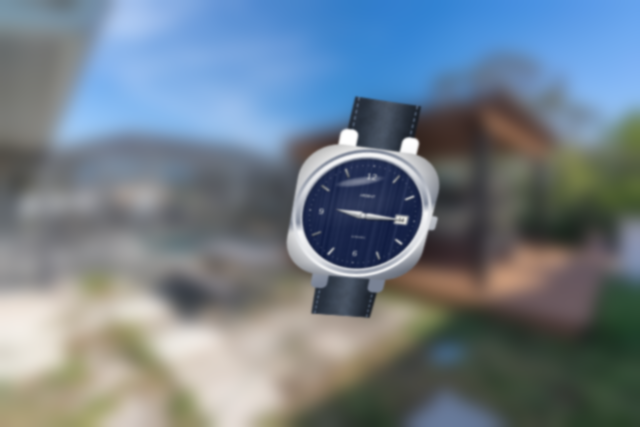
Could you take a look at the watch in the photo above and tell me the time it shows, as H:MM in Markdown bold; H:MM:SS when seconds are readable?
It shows **9:15**
